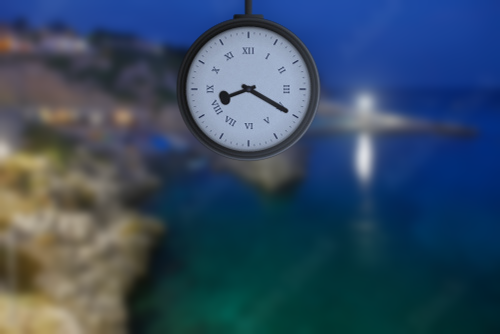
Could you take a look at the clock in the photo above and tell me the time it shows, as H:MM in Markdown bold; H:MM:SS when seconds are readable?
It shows **8:20**
